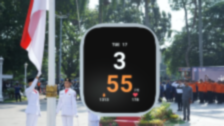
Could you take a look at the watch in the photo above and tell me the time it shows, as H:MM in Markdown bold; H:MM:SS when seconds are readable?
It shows **3:55**
